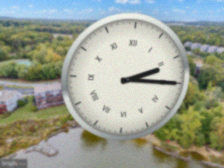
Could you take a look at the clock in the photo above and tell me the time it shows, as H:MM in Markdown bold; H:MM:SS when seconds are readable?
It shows **2:15**
